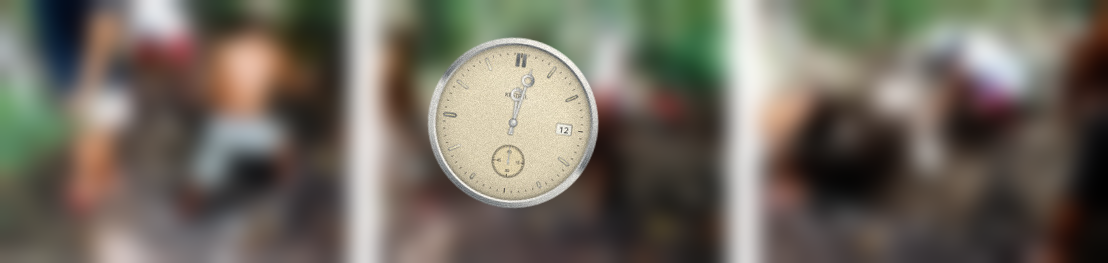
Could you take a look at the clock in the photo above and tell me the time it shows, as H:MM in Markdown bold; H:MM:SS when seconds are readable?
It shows **12:02**
